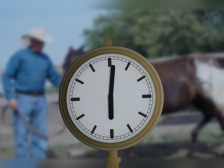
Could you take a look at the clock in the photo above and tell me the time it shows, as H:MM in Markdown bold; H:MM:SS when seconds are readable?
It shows **6:01**
